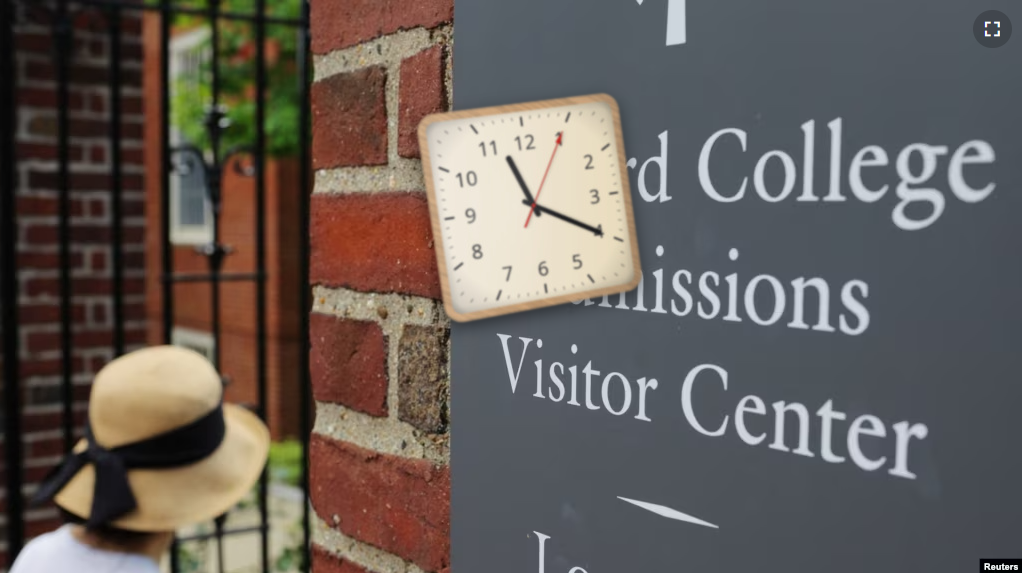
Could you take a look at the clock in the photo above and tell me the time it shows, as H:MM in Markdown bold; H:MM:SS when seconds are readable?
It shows **11:20:05**
